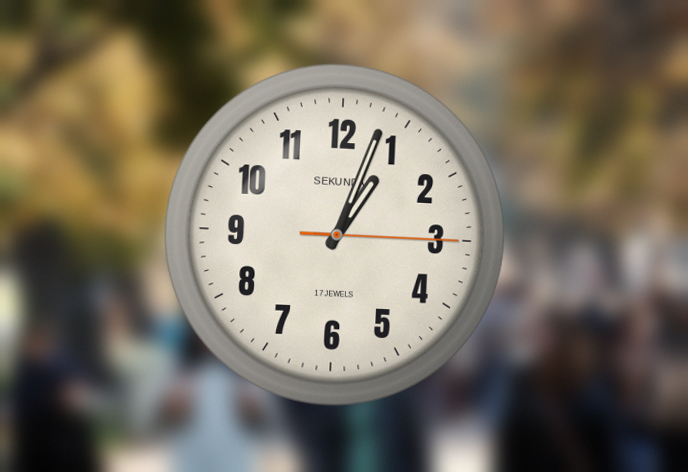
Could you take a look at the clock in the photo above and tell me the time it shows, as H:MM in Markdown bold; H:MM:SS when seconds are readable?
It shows **1:03:15**
